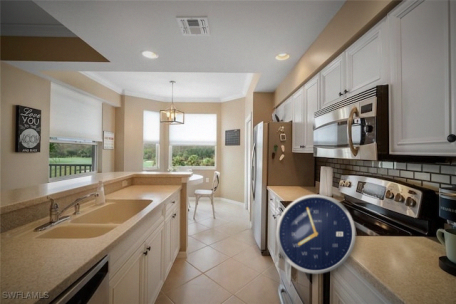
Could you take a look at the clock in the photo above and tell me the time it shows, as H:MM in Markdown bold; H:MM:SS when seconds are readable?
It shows **7:57**
